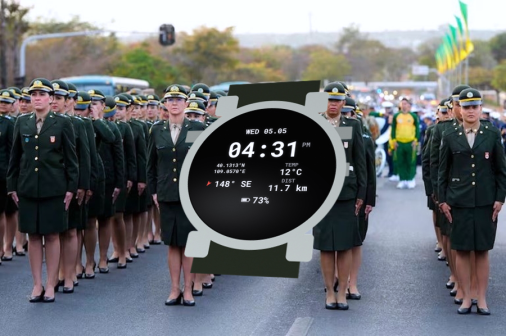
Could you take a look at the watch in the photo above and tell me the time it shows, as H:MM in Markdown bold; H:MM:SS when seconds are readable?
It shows **4:31**
